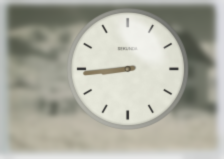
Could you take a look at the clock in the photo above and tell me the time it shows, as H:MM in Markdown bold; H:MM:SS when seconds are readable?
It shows **8:44**
